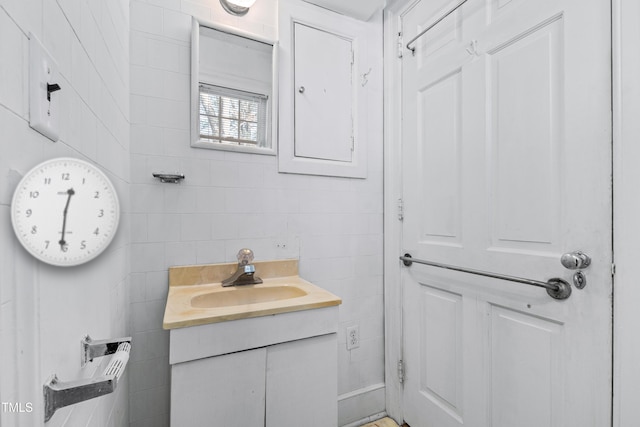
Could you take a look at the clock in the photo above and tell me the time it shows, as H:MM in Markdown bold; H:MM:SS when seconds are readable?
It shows **12:31**
